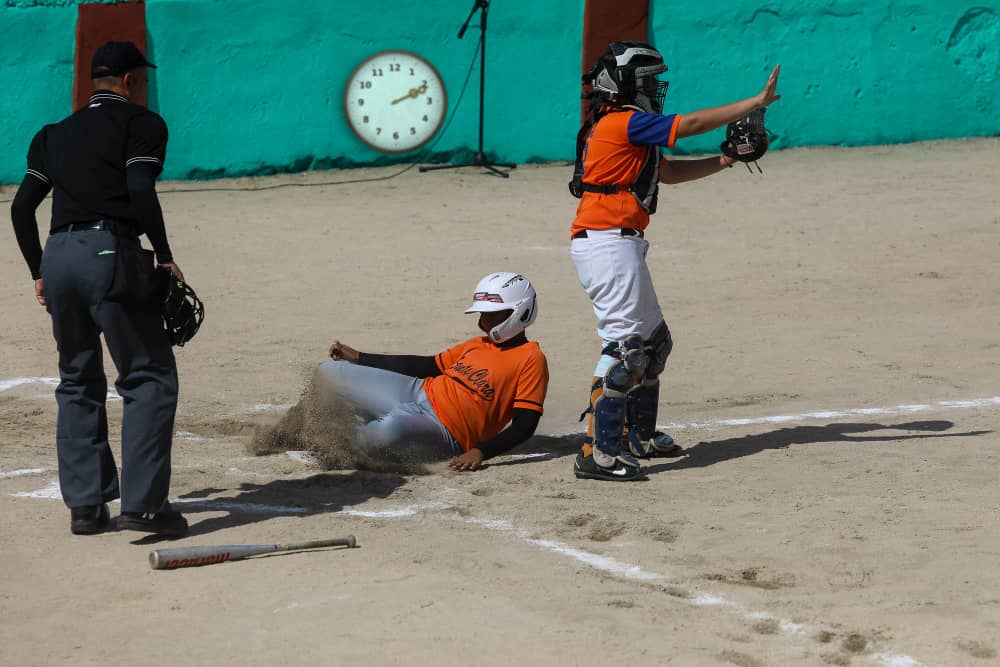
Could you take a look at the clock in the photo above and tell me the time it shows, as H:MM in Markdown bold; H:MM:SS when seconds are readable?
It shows **2:11**
